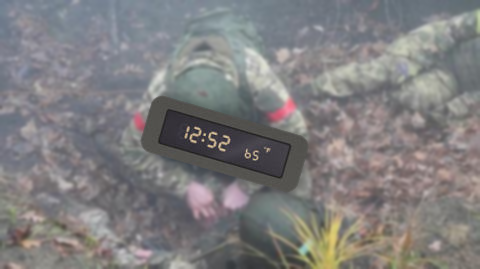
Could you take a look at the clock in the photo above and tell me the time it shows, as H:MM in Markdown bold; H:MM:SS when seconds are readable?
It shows **12:52**
